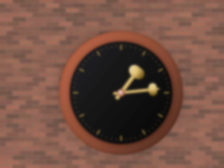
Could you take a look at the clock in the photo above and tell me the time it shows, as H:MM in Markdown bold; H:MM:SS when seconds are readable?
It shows **1:14**
